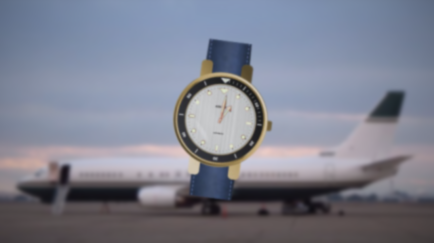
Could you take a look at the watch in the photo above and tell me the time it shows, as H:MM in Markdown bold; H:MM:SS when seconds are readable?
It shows **1:01**
